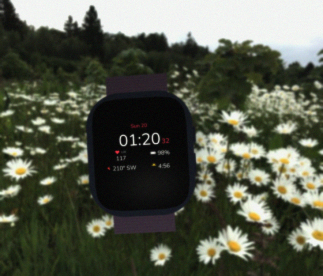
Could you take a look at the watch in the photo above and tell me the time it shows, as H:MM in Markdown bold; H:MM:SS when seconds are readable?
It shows **1:20**
